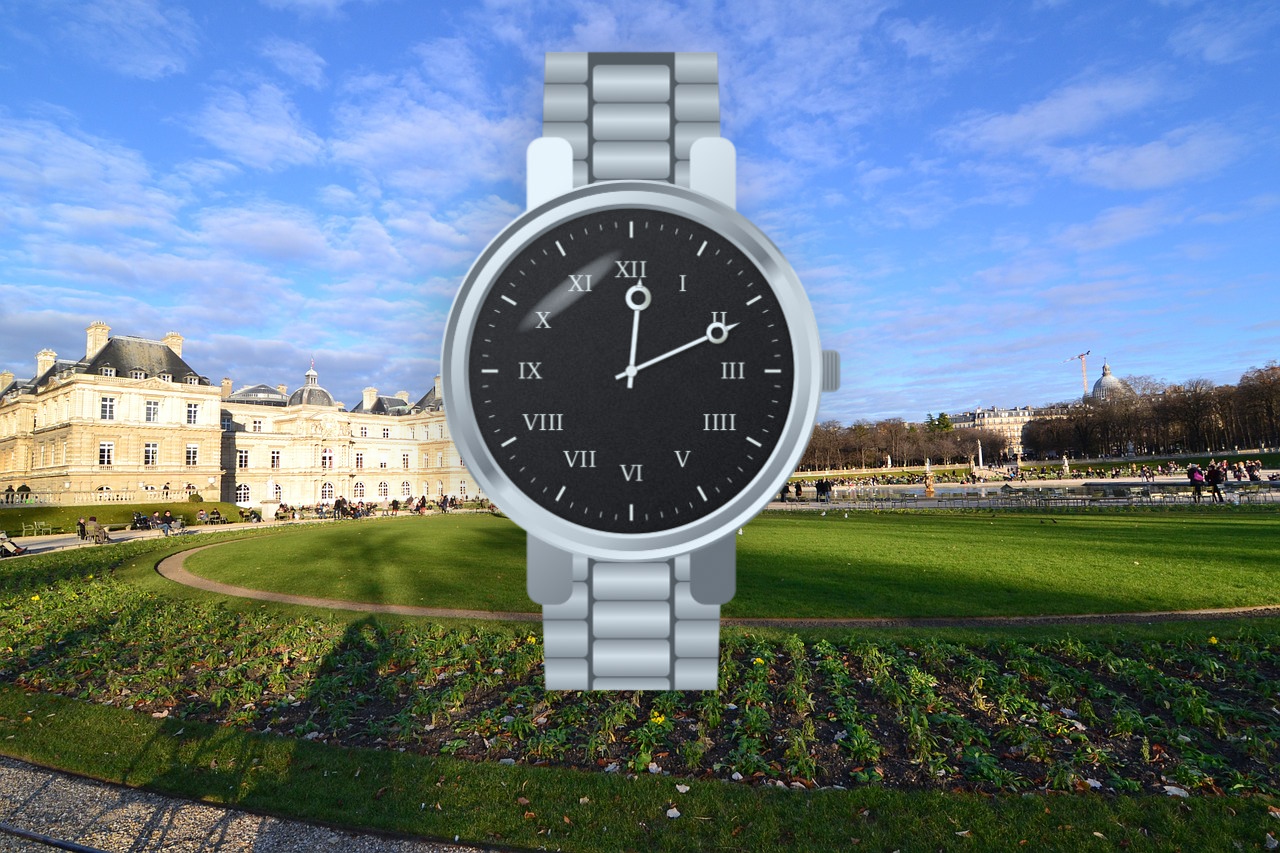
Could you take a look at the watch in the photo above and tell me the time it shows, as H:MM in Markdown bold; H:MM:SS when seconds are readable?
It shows **12:11**
